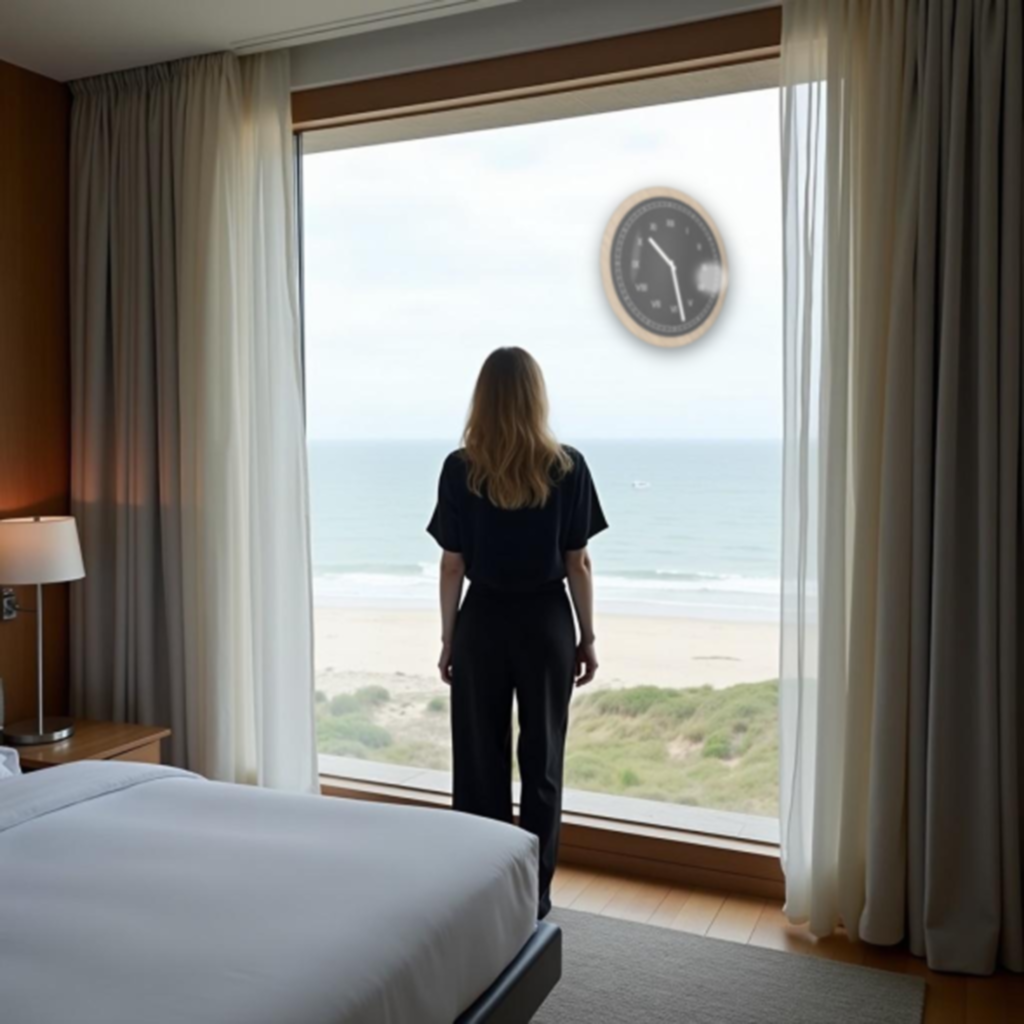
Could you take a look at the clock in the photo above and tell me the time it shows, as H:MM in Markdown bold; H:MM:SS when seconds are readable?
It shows **10:28**
